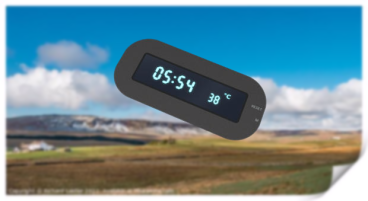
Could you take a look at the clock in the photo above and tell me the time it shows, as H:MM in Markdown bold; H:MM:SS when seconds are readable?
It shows **5:54**
